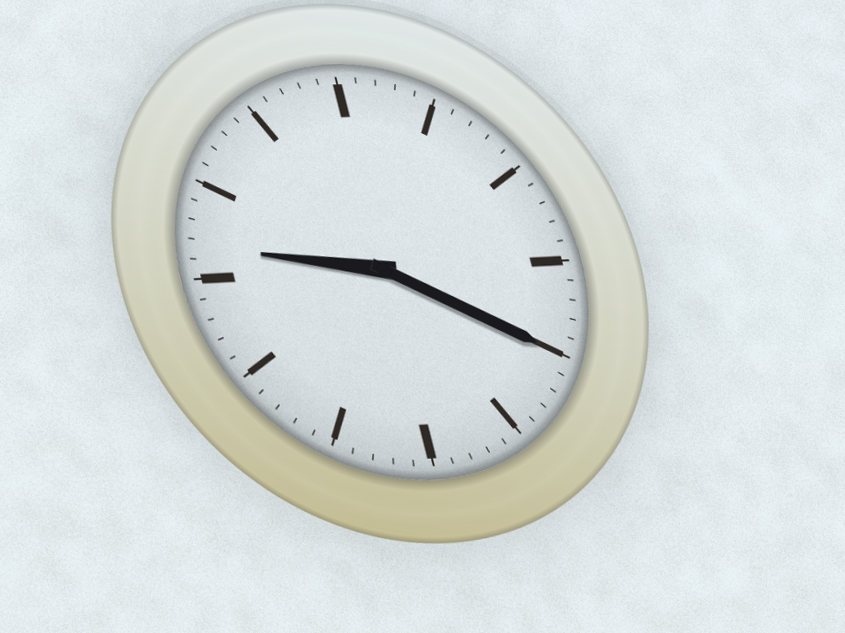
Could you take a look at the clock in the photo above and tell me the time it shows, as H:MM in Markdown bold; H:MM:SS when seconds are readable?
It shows **9:20**
